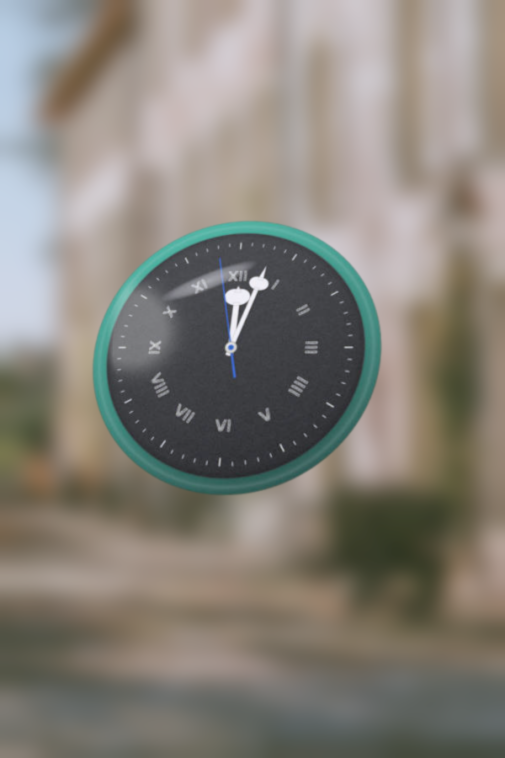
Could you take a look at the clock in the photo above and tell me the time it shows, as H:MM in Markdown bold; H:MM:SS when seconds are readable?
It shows **12:02:58**
